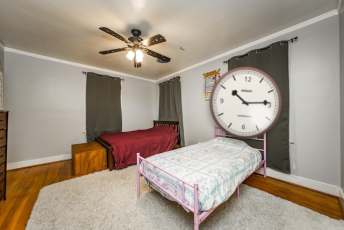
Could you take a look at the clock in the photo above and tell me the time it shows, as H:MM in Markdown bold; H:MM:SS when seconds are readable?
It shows **10:14**
